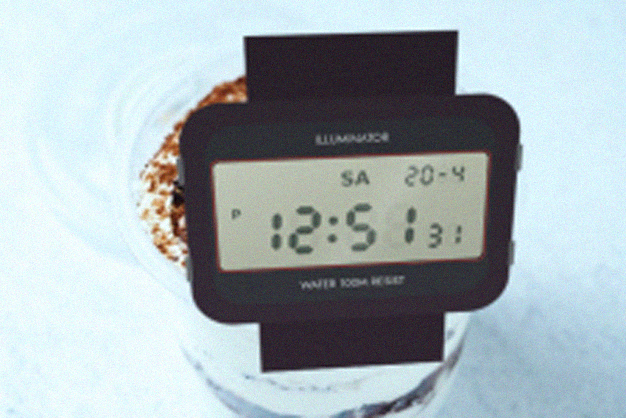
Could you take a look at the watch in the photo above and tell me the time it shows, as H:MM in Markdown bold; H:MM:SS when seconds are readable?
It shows **12:51:31**
